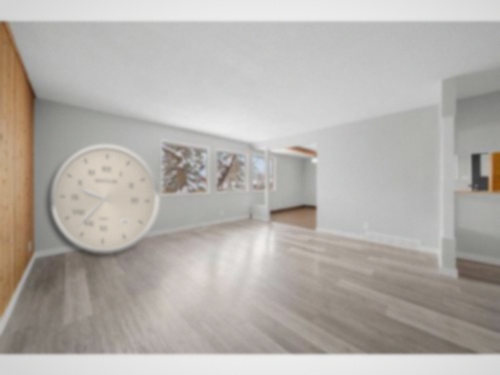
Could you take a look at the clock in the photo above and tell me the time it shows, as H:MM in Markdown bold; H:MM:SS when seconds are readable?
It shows **9:37**
